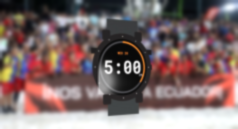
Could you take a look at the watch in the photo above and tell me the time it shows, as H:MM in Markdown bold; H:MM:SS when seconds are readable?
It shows **5:00**
